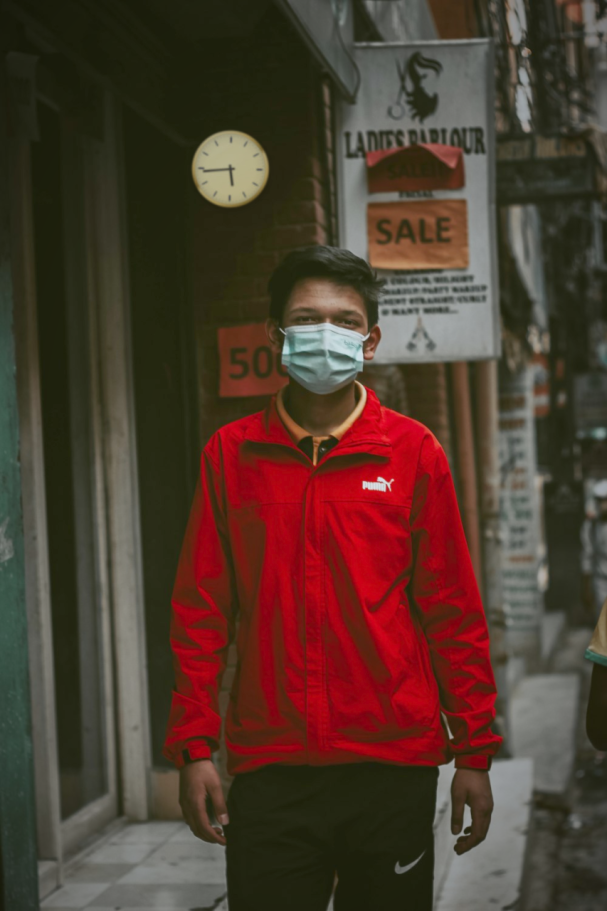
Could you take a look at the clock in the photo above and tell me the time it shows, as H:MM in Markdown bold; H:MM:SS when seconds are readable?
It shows **5:44**
